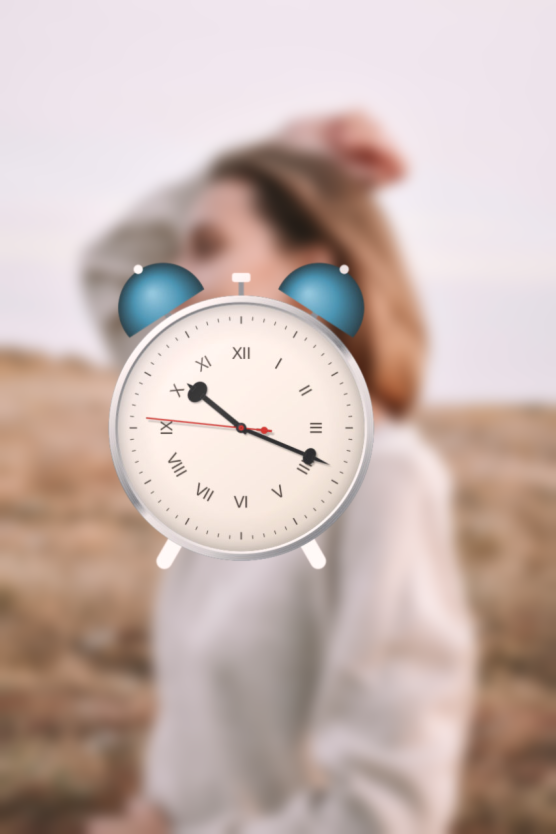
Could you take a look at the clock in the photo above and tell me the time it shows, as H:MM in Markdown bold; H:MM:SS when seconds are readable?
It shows **10:18:46**
